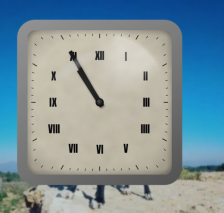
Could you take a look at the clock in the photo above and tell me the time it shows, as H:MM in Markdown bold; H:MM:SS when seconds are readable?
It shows **10:55**
